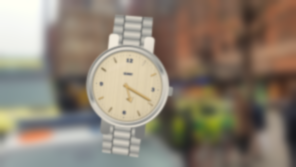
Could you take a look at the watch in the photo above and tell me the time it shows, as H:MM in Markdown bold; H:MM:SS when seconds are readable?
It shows **5:19**
